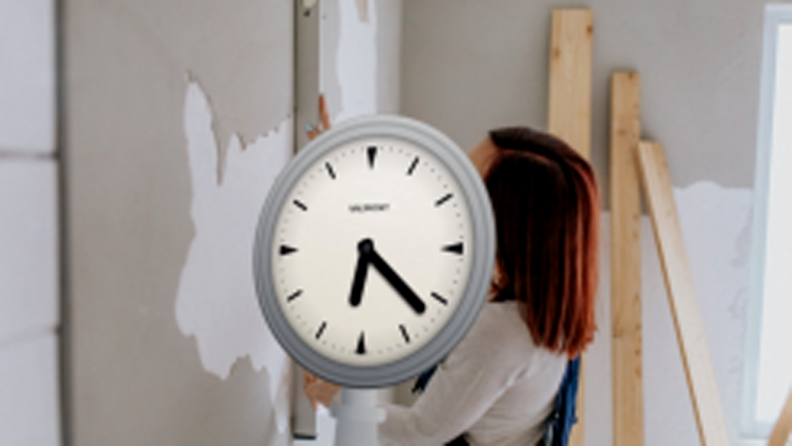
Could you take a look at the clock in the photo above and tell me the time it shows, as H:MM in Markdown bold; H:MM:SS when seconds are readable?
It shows **6:22**
